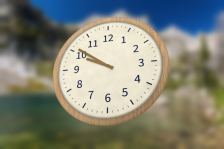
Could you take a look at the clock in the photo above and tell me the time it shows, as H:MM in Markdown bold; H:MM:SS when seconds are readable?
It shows **9:51**
